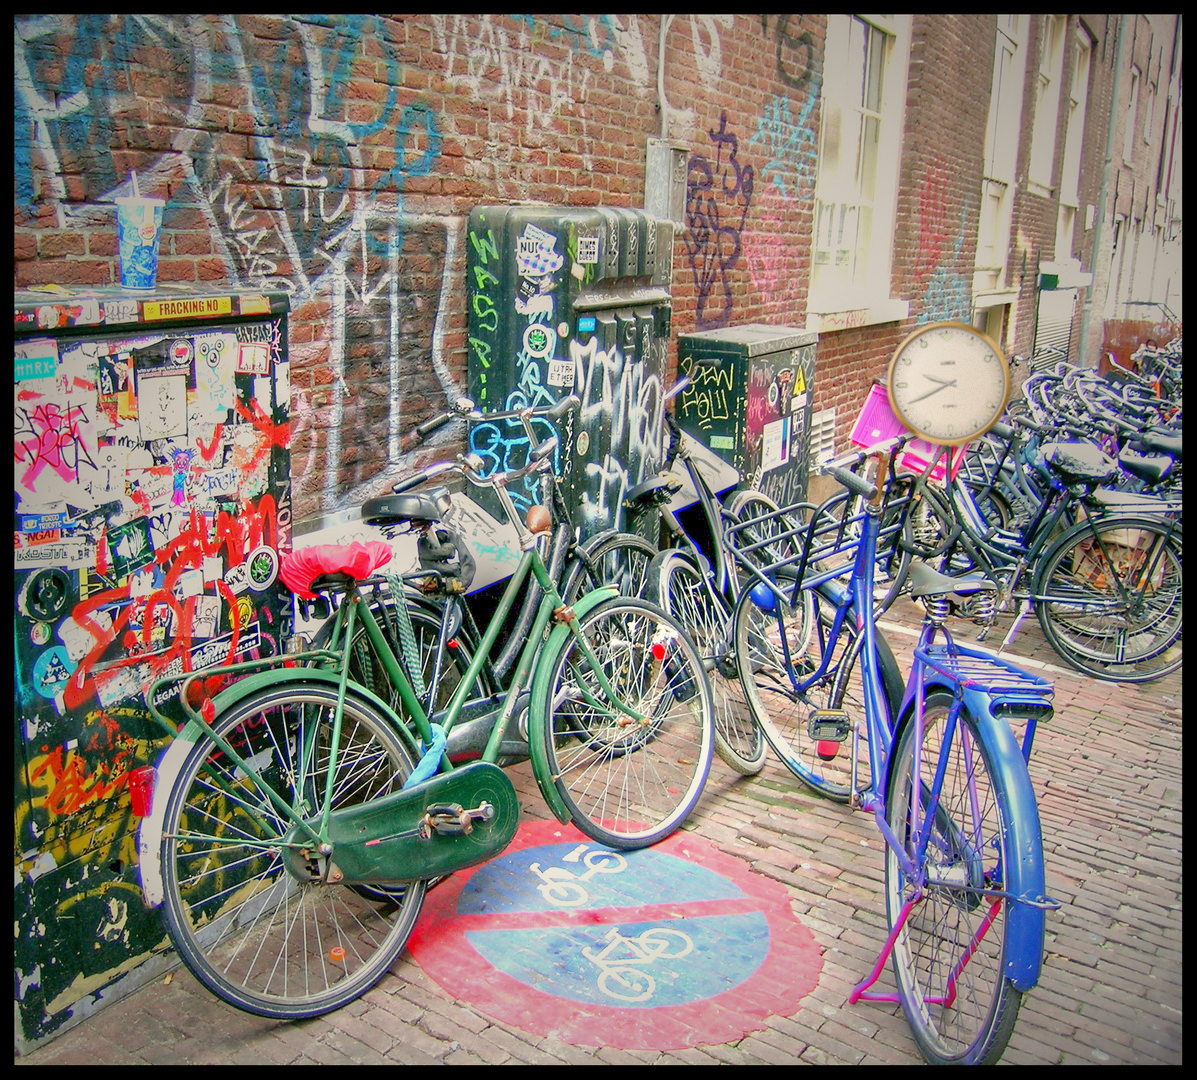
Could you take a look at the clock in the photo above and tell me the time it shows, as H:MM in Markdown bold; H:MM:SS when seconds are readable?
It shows **9:41**
